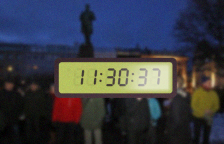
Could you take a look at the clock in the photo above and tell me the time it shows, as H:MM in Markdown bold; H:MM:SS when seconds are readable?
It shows **11:30:37**
